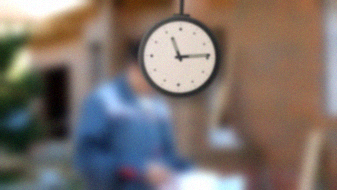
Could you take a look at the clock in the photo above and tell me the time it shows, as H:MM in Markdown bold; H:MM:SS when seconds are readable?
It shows **11:14**
